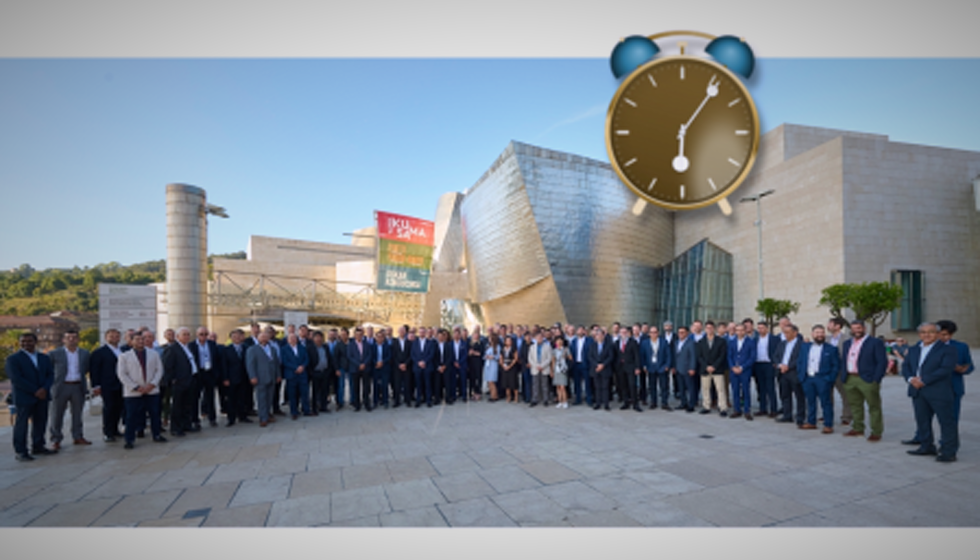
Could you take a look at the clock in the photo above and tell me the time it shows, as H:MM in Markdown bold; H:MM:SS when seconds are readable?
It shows **6:06**
